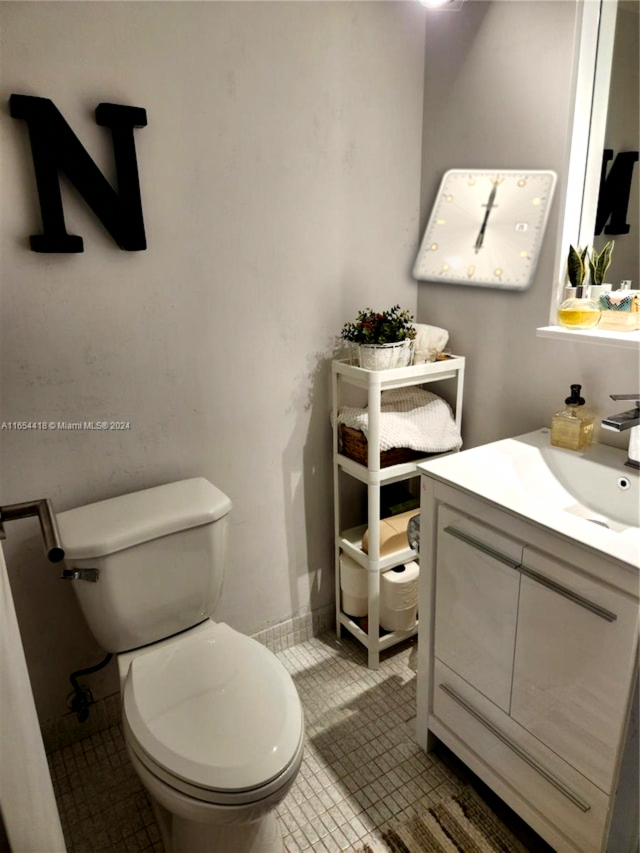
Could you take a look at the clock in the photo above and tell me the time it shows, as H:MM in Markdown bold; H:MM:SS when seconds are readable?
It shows **6:00**
